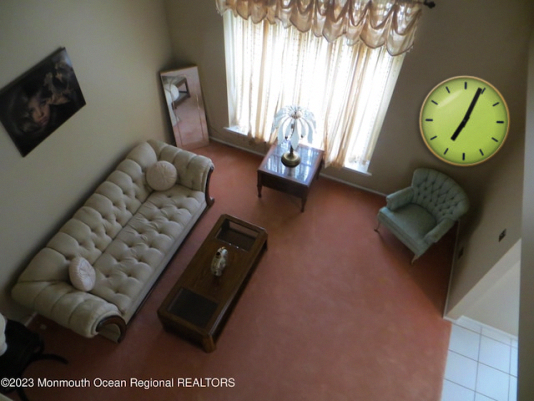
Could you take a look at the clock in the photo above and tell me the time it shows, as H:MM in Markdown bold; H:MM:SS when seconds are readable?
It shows **7:04**
